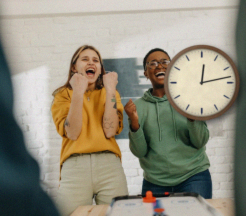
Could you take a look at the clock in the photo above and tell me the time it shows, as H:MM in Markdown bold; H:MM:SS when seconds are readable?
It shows **12:13**
